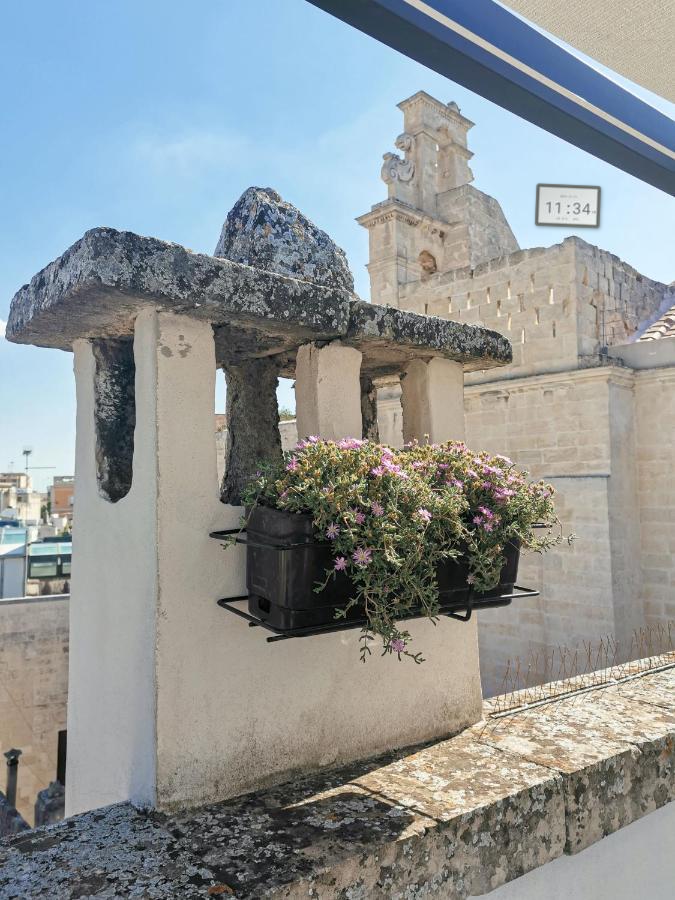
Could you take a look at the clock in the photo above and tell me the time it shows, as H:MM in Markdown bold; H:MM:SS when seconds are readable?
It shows **11:34**
